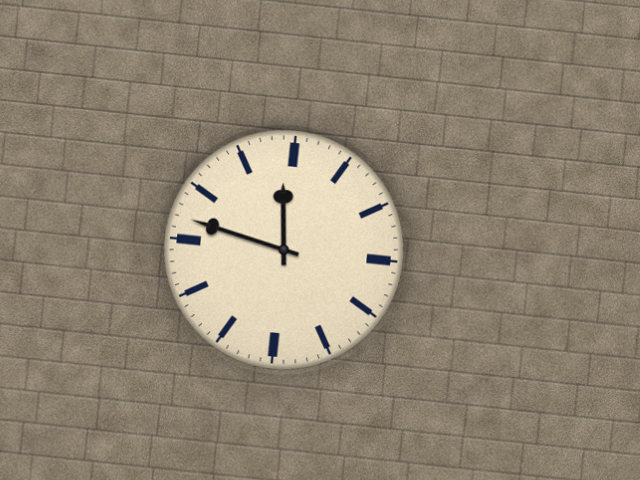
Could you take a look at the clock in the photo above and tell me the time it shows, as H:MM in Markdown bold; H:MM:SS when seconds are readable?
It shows **11:47**
